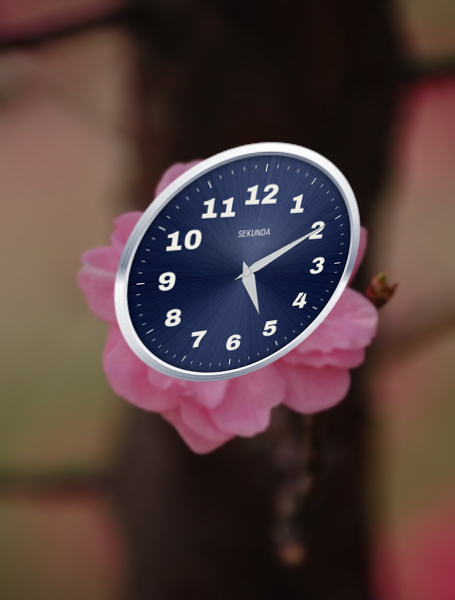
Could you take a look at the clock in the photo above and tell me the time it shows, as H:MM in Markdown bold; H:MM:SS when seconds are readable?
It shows **5:10**
